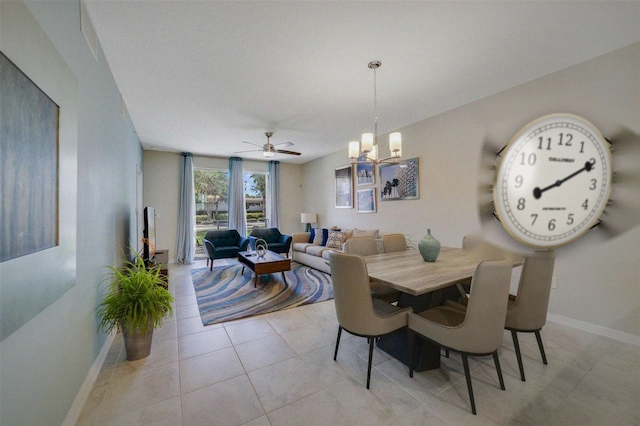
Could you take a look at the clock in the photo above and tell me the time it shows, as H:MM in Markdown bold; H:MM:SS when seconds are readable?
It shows **8:10**
